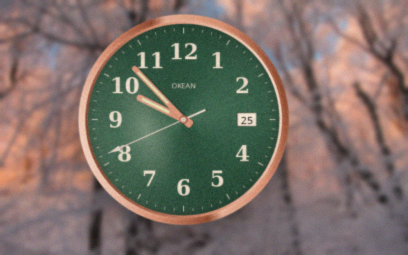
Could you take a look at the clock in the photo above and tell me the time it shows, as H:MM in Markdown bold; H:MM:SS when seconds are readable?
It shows **9:52:41**
